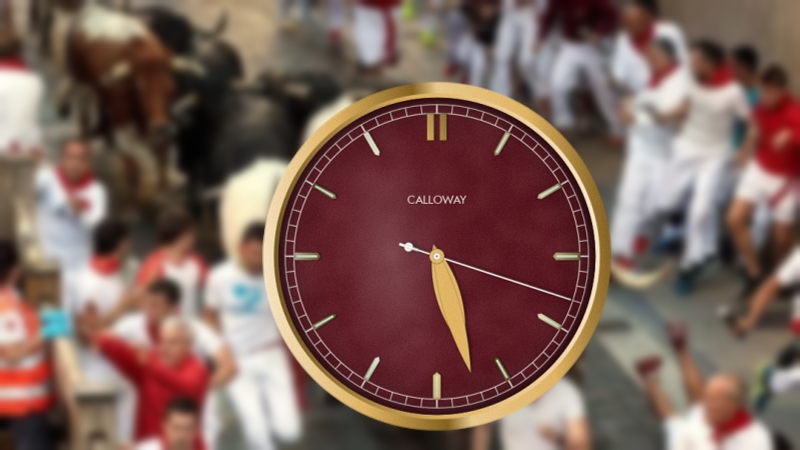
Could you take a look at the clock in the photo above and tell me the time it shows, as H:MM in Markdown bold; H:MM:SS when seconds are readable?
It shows **5:27:18**
